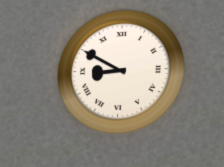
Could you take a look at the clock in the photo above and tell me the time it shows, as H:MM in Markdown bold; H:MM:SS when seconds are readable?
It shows **8:50**
